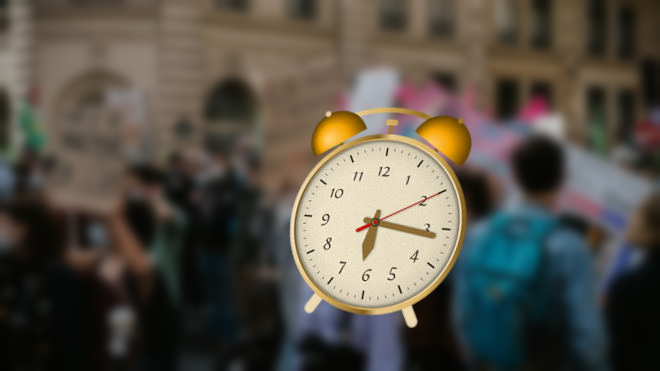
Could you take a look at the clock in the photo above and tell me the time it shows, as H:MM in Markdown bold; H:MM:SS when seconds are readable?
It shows **6:16:10**
